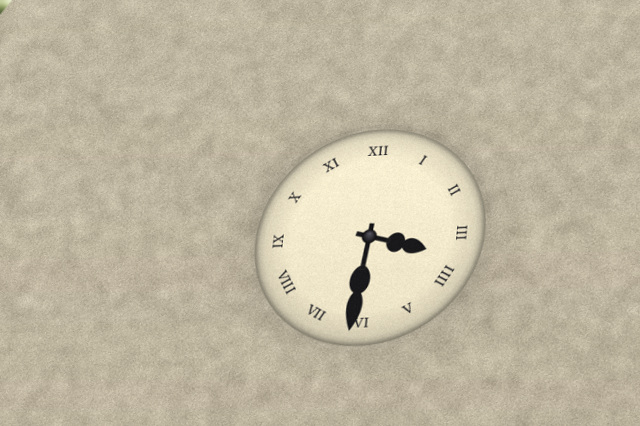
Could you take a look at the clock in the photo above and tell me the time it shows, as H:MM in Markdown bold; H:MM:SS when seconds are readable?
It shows **3:31**
